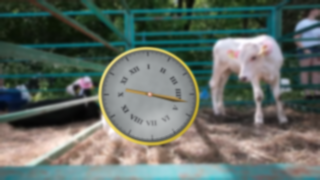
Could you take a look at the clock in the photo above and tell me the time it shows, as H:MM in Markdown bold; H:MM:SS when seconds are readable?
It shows **10:22**
